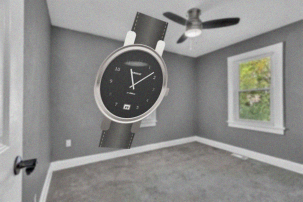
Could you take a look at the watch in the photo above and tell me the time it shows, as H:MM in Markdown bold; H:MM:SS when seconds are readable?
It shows **11:08**
